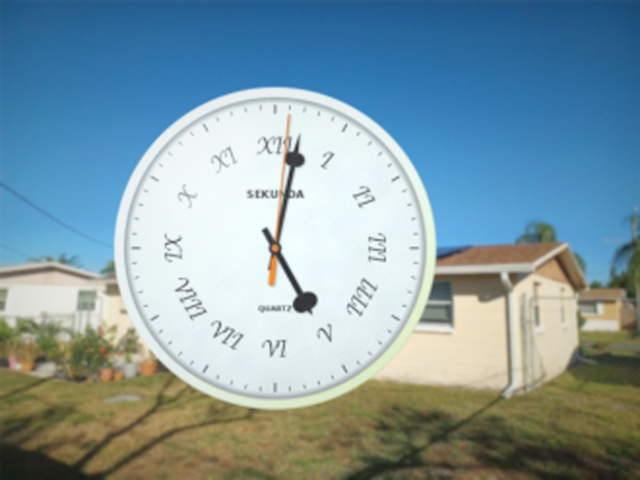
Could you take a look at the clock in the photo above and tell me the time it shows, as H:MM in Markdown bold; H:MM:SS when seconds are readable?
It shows **5:02:01**
